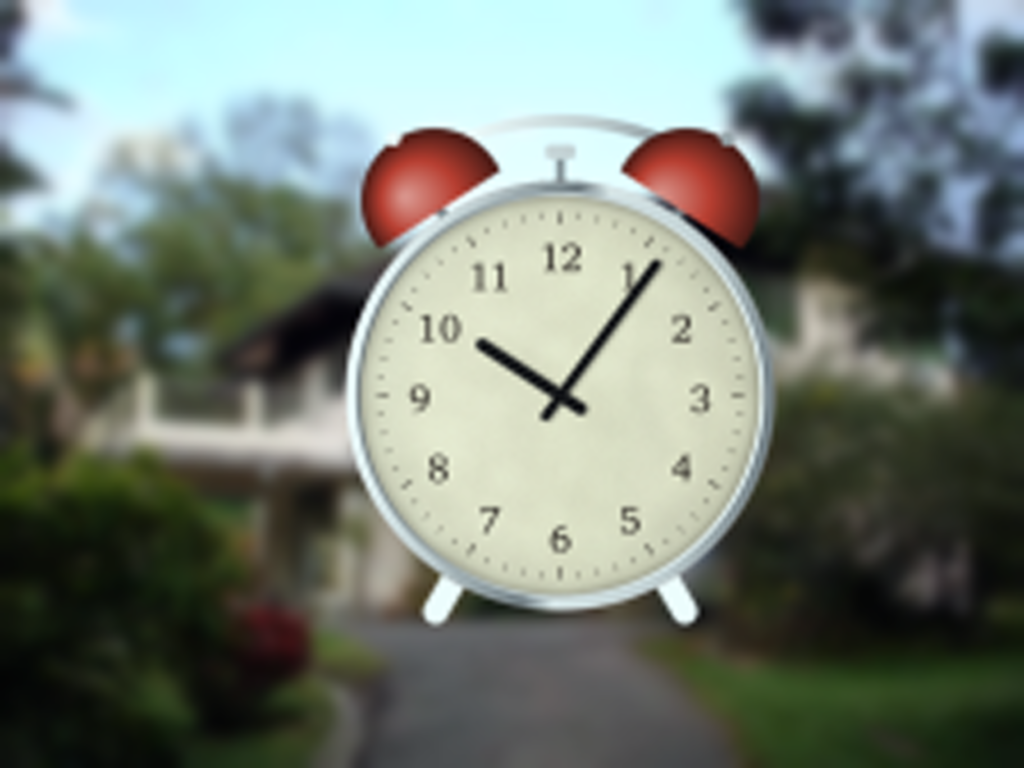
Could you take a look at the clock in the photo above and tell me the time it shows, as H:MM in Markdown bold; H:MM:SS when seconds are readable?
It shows **10:06**
